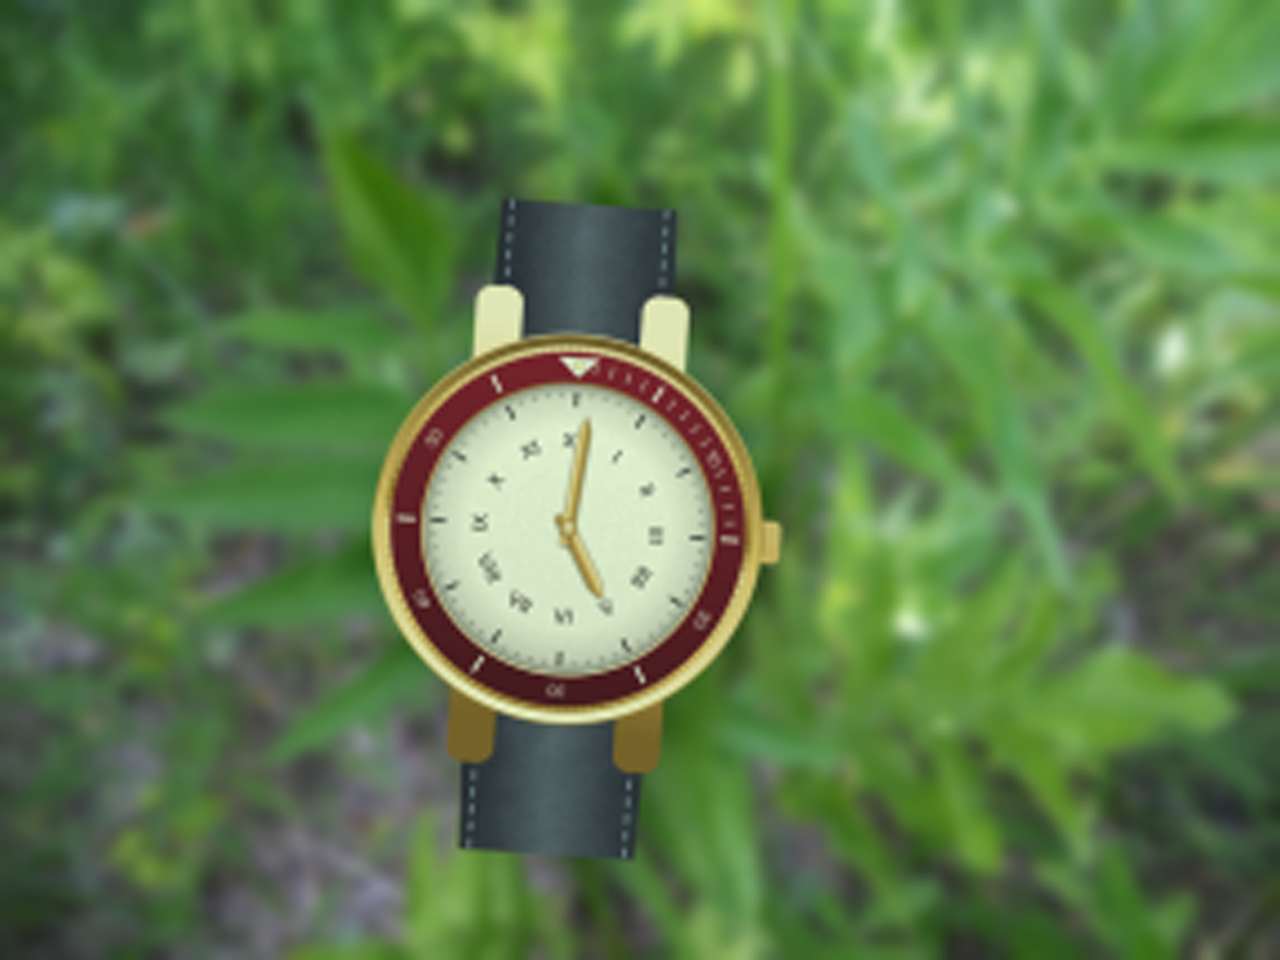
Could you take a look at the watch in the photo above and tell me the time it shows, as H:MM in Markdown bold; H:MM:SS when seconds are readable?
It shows **5:01**
